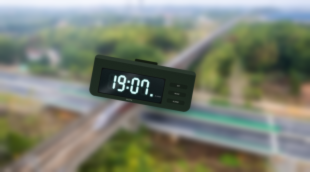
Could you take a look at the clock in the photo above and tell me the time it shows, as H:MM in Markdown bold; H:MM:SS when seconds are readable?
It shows **19:07**
